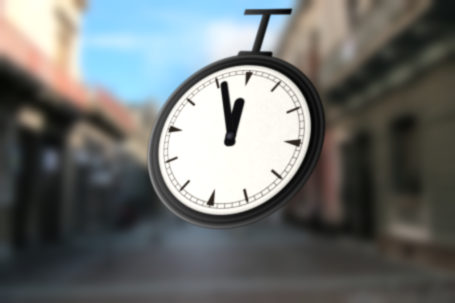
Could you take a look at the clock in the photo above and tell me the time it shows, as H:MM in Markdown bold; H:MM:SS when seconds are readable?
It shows **11:56**
